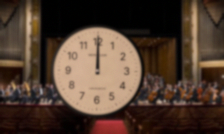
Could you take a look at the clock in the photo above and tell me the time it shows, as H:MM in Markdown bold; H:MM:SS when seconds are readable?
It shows **12:00**
